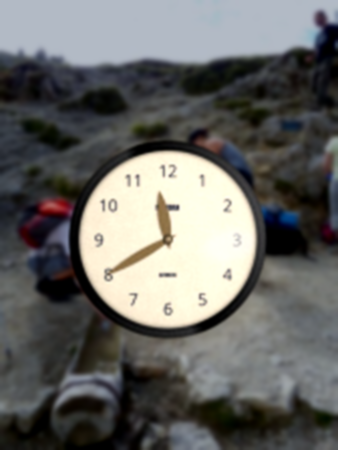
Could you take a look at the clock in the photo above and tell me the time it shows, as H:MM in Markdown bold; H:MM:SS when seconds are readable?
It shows **11:40**
